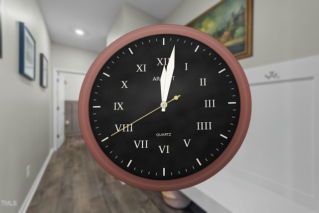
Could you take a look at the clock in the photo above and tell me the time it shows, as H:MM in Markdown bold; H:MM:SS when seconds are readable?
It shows **12:01:40**
